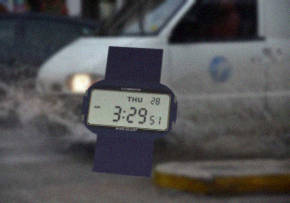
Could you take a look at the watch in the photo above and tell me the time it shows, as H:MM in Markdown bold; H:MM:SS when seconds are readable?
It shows **3:29:51**
